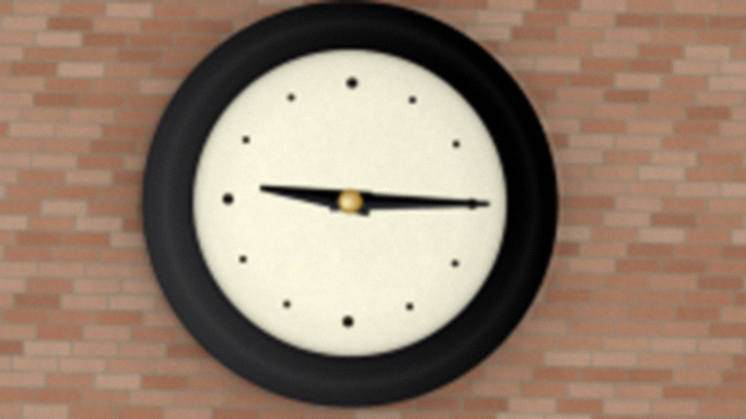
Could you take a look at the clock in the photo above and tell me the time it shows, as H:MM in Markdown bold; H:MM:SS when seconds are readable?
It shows **9:15**
